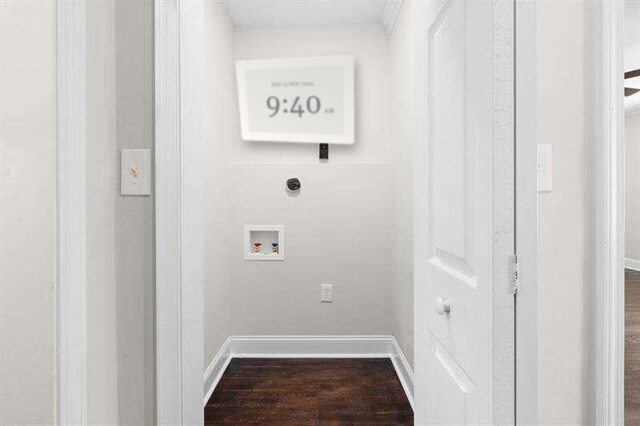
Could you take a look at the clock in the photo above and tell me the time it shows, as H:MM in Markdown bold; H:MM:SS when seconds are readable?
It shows **9:40**
